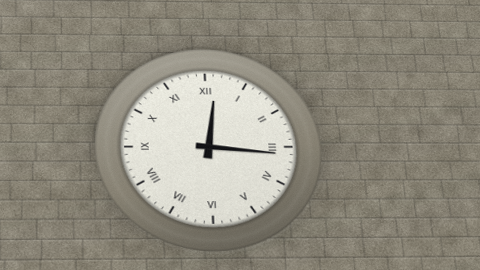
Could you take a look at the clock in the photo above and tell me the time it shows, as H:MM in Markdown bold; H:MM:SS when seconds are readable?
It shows **12:16**
